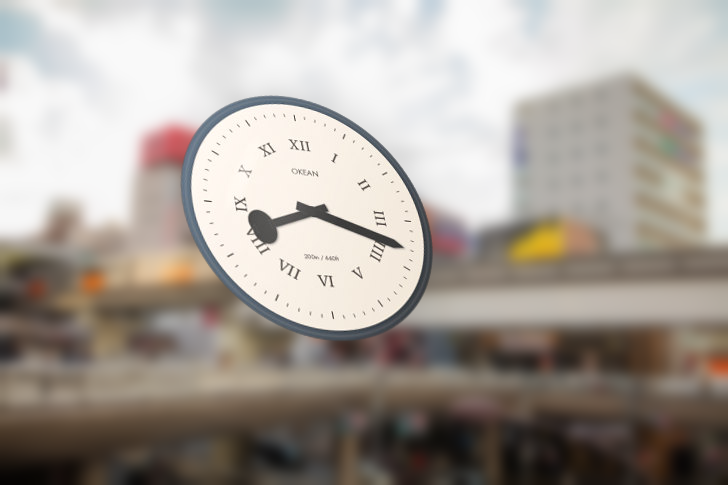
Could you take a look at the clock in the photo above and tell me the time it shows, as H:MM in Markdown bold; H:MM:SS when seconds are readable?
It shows **8:18**
